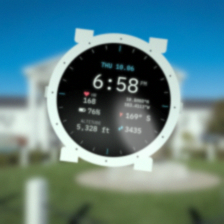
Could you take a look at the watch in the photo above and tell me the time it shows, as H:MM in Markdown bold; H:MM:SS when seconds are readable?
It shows **6:58**
